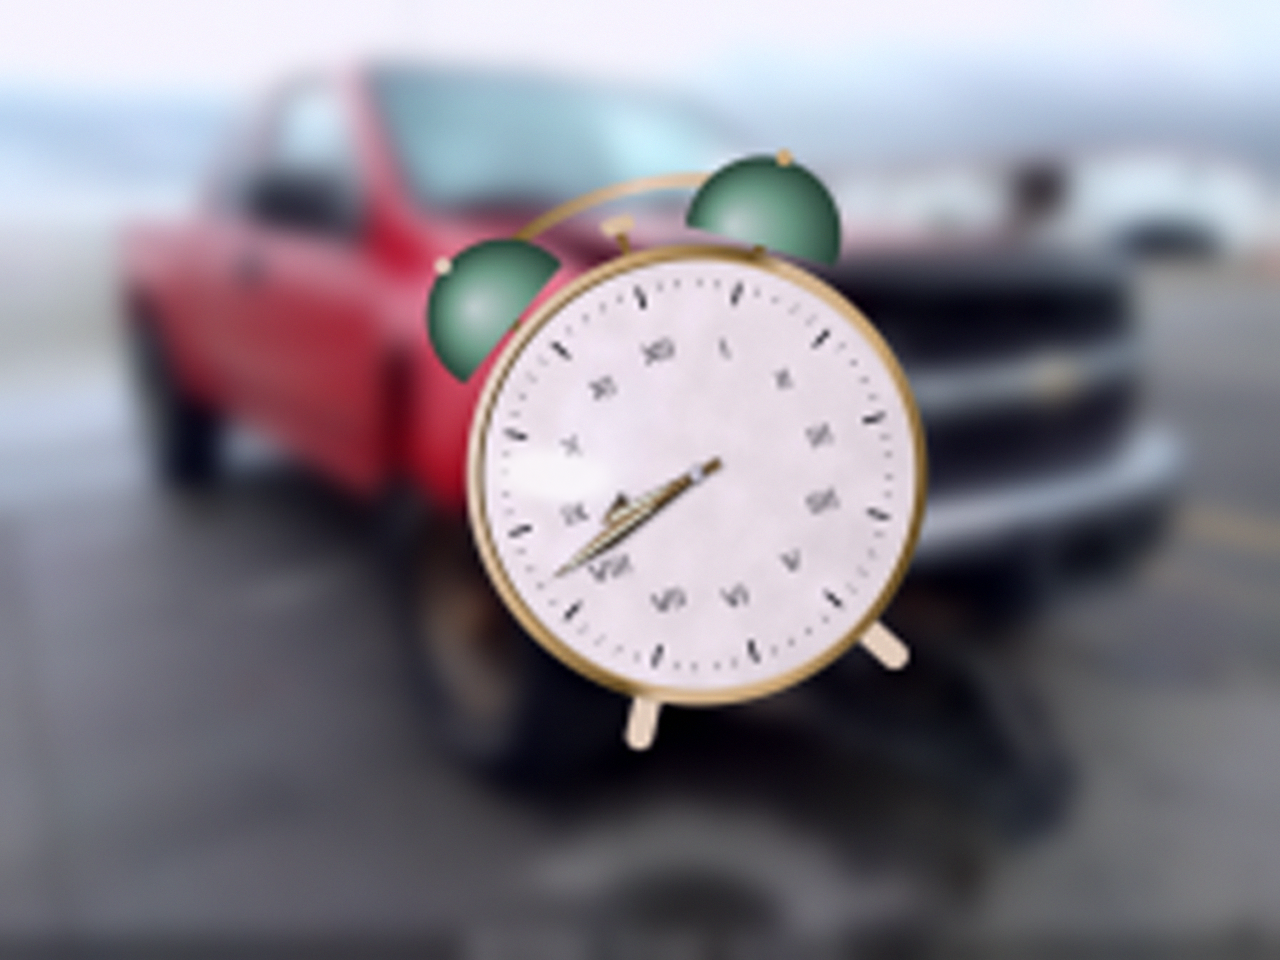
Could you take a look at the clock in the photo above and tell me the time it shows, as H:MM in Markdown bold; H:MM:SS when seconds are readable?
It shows **8:42**
